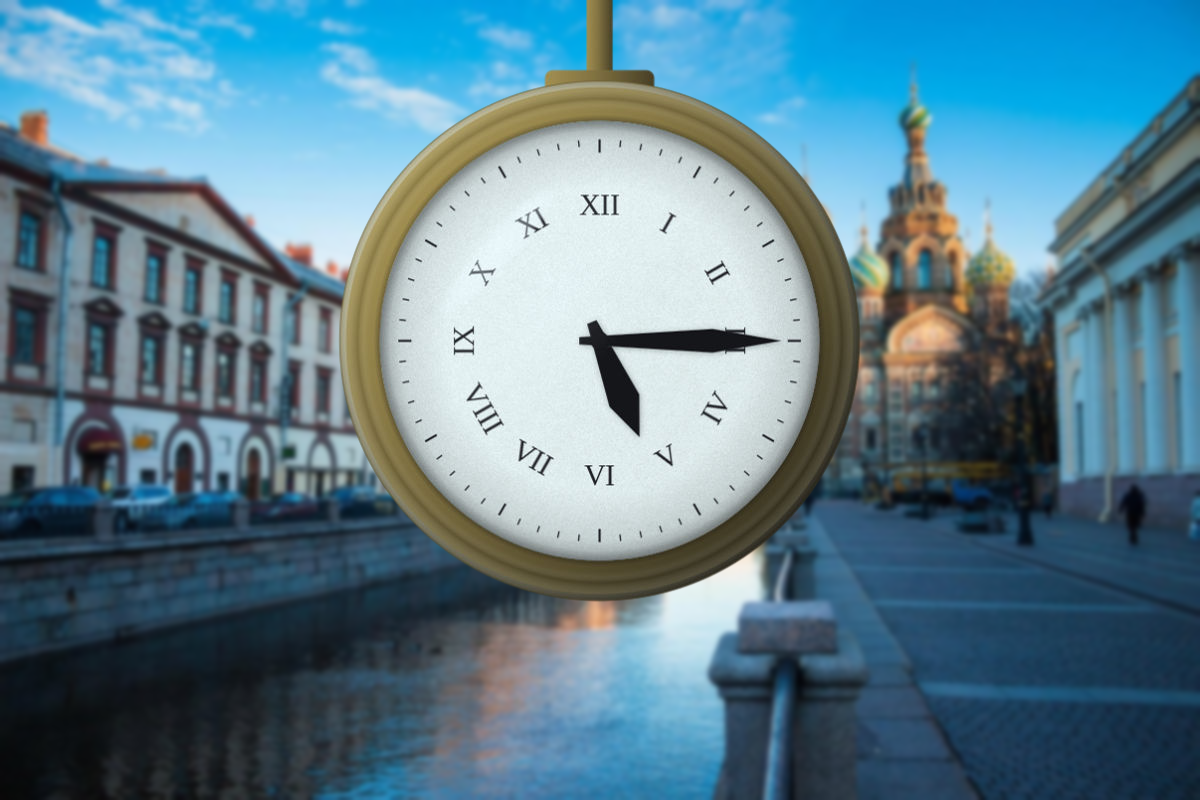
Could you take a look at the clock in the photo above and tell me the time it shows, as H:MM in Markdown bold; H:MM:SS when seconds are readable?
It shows **5:15**
